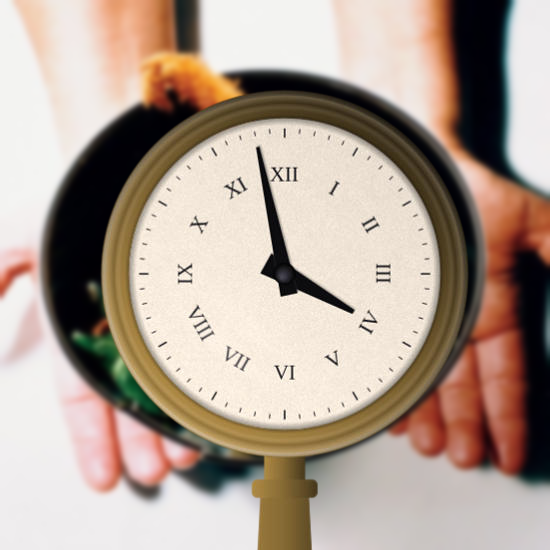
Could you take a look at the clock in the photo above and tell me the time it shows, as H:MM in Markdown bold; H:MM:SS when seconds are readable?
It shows **3:58**
